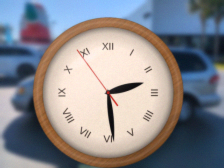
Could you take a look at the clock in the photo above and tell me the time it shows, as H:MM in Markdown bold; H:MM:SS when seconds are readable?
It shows **2:28:54**
